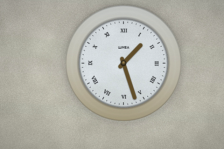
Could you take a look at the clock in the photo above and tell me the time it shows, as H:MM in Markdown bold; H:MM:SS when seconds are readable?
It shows **1:27**
